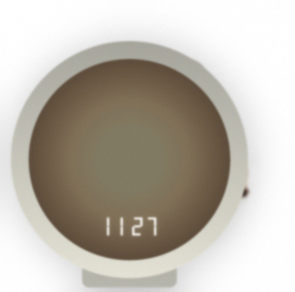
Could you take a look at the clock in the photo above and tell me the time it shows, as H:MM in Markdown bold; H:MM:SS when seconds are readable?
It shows **11:27**
